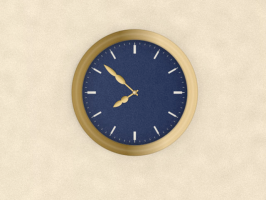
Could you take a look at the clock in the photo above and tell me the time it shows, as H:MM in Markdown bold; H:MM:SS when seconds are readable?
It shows **7:52**
